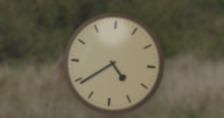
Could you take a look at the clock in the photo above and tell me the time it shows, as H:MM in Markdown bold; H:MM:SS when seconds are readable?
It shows **4:39**
